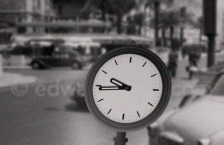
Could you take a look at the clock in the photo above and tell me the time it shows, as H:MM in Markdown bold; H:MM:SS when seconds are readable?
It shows **9:44**
